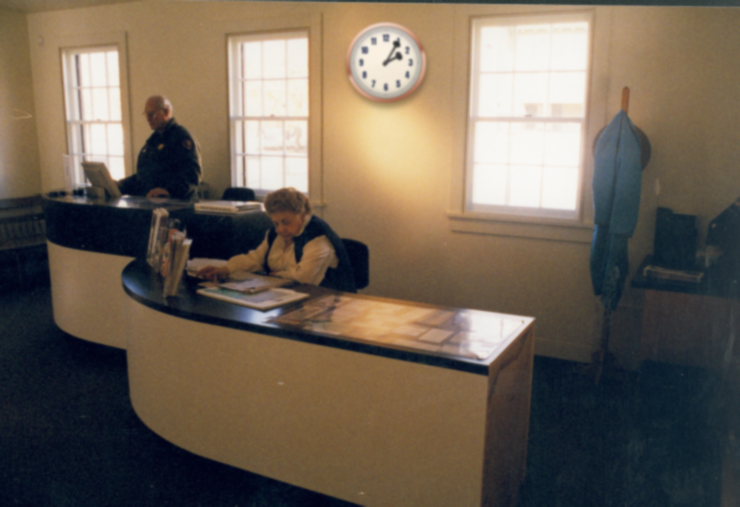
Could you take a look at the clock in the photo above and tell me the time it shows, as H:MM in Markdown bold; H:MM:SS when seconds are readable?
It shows **2:05**
